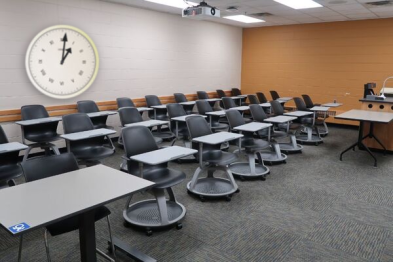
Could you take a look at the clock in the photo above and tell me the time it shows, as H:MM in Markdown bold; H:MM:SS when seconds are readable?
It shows **1:01**
